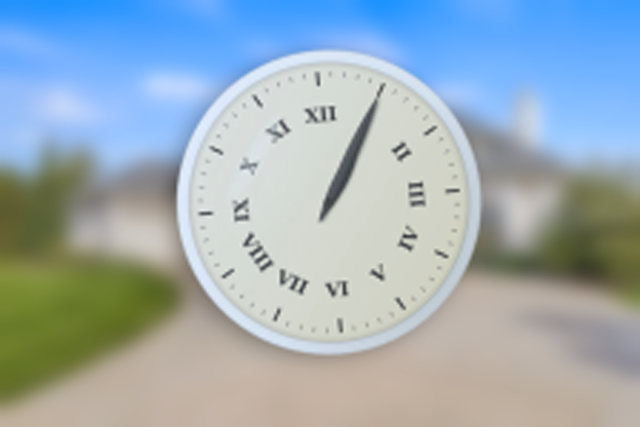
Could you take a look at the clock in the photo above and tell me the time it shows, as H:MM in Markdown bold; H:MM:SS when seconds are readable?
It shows **1:05**
